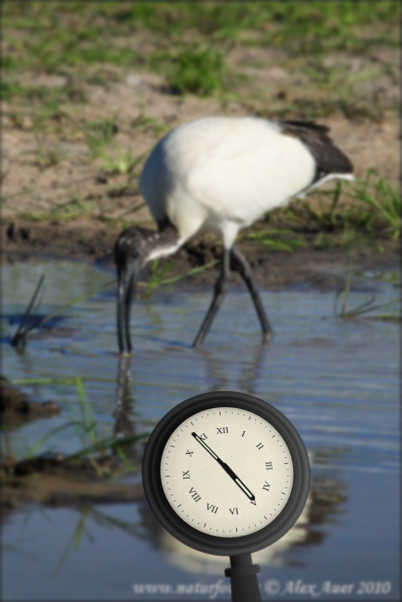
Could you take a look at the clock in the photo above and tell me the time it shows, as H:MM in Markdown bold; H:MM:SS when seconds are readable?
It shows **4:54**
